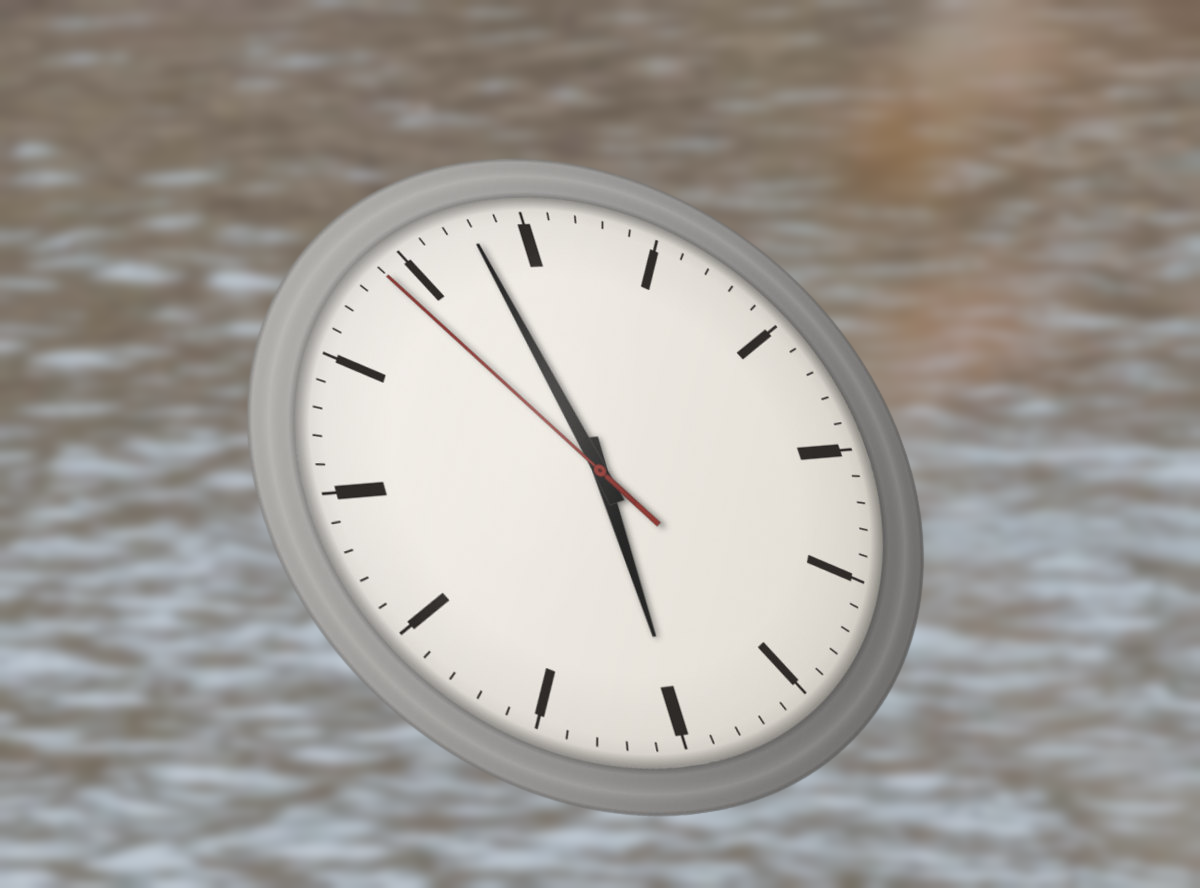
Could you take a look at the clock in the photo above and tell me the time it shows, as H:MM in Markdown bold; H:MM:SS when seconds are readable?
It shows **5:57:54**
